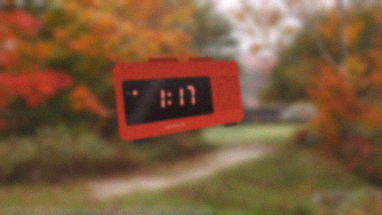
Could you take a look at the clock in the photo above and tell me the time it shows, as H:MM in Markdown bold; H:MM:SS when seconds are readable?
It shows **1:17**
